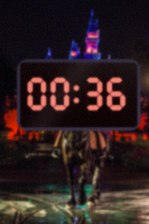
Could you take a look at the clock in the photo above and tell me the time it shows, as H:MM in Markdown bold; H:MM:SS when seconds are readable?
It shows **0:36**
